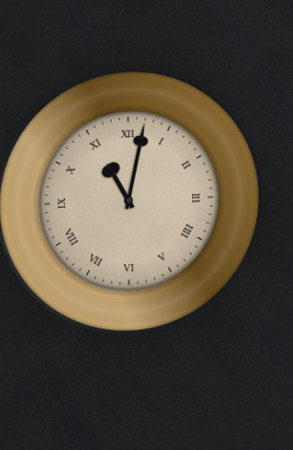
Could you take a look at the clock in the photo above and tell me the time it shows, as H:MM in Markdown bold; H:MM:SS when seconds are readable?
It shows **11:02**
